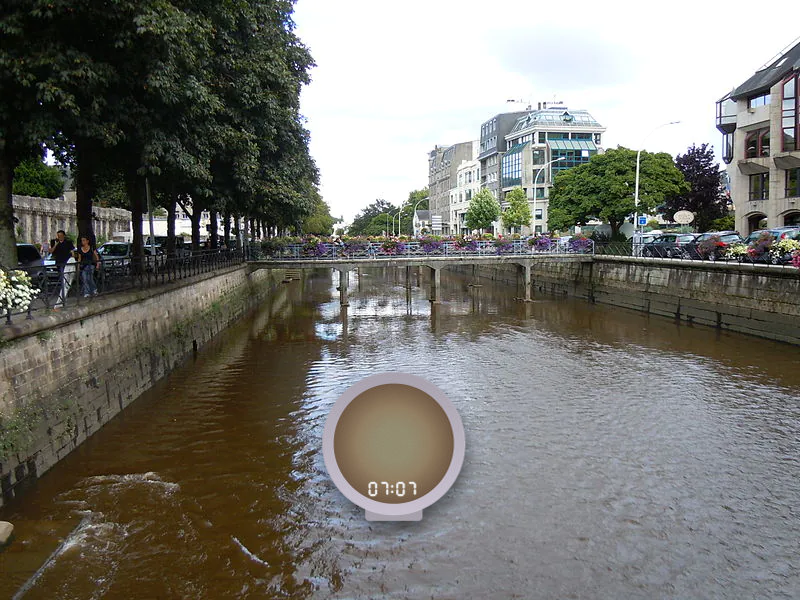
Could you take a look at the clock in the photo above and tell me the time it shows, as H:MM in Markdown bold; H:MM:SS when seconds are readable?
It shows **7:07**
